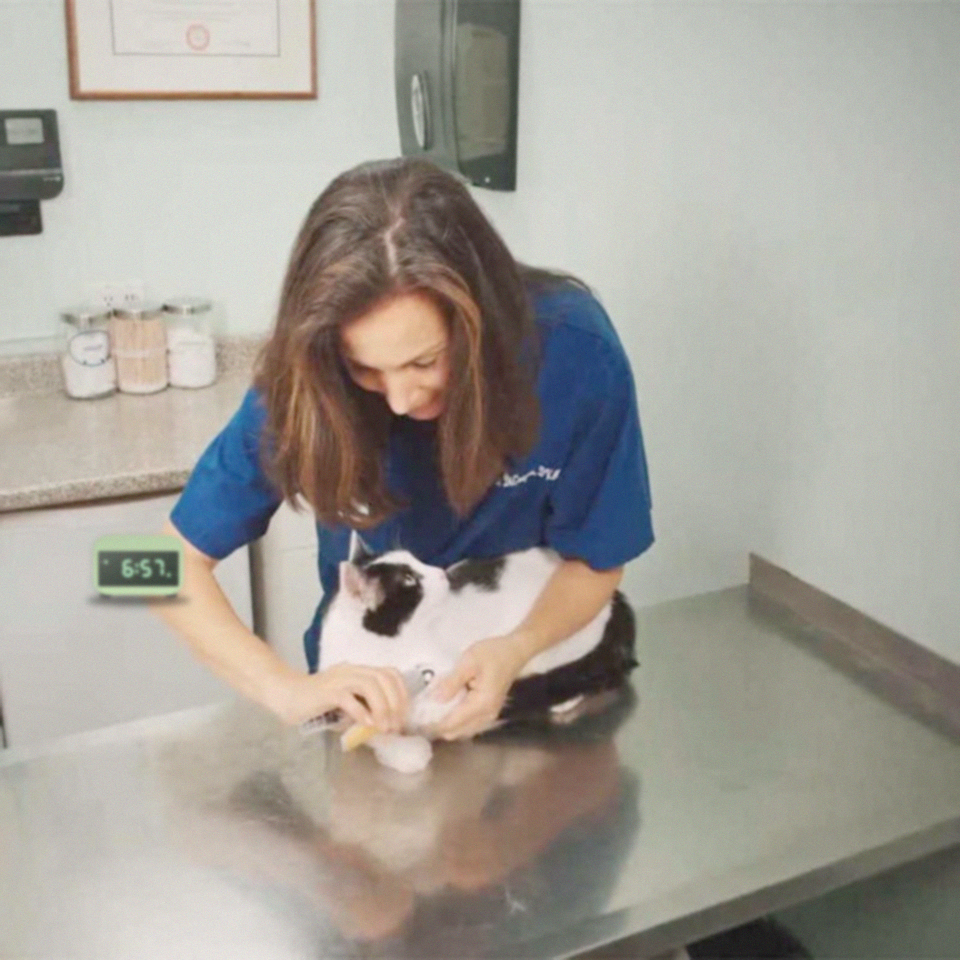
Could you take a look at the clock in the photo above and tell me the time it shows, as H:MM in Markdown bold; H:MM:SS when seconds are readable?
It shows **6:57**
